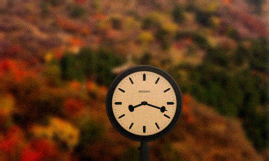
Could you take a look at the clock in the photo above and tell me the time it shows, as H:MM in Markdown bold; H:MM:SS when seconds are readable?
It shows **8:18**
